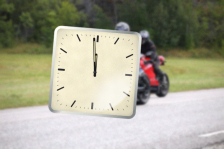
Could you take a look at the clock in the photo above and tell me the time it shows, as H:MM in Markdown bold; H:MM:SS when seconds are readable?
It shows **11:59**
